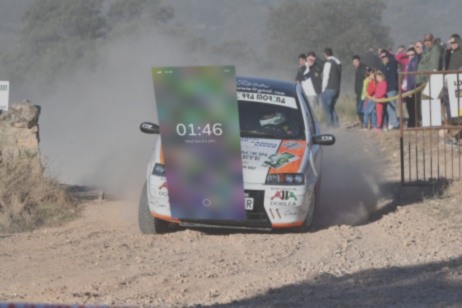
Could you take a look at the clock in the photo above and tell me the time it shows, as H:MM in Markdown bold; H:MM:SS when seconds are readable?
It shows **1:46**
